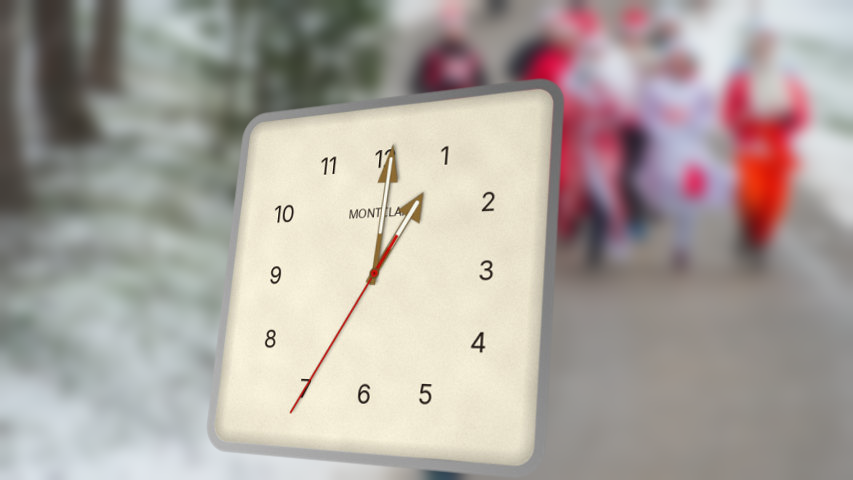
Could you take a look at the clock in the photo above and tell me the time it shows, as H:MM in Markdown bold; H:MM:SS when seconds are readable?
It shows **1:00:35**
